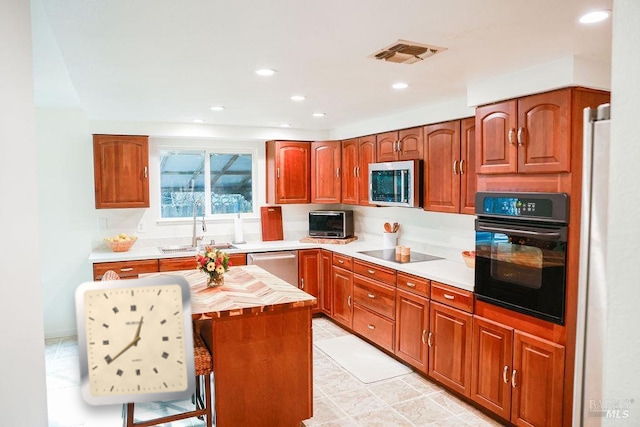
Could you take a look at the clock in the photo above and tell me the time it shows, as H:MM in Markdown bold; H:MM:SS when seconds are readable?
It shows **12:39**
